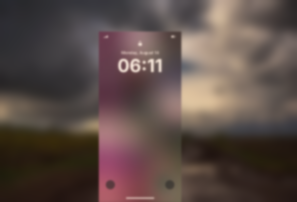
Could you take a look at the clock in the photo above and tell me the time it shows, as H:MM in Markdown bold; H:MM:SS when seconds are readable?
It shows **6:11**
